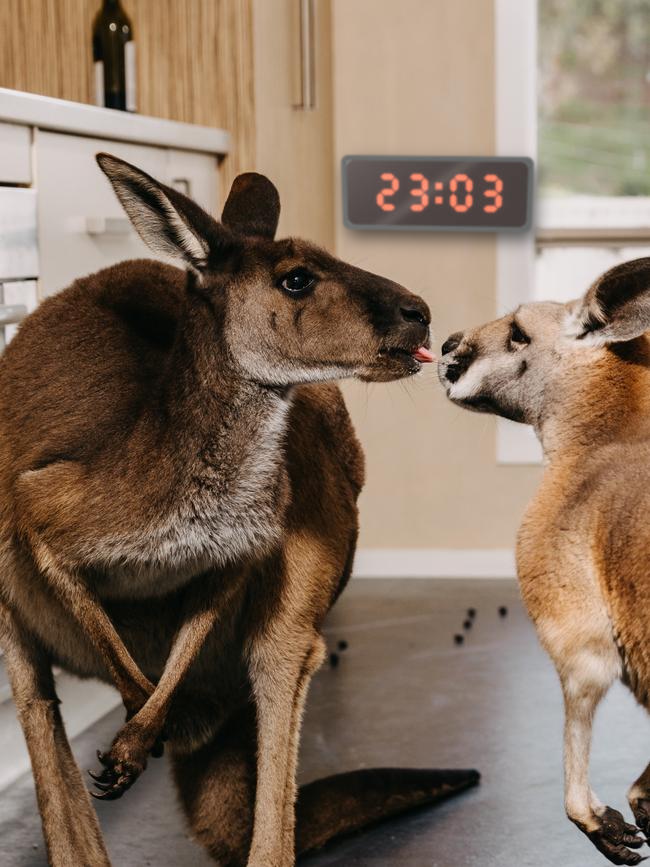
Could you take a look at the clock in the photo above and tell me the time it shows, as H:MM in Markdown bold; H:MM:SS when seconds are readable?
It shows **23:03**
